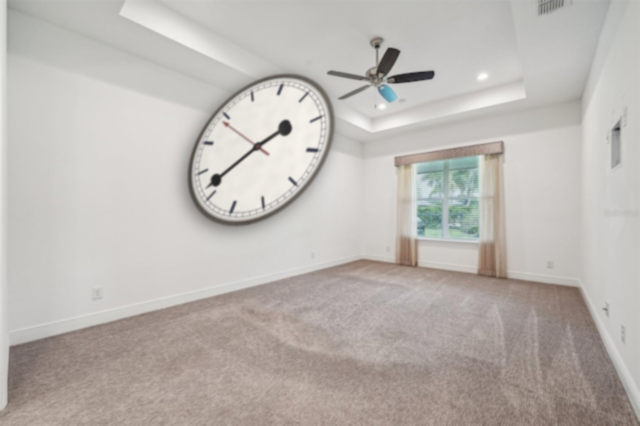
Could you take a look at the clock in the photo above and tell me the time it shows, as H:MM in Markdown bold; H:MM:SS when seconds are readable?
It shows **1:36:49**
